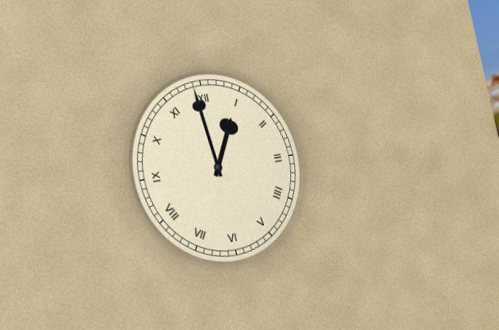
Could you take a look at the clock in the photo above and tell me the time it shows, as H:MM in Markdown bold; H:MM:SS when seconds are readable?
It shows **12:59**
